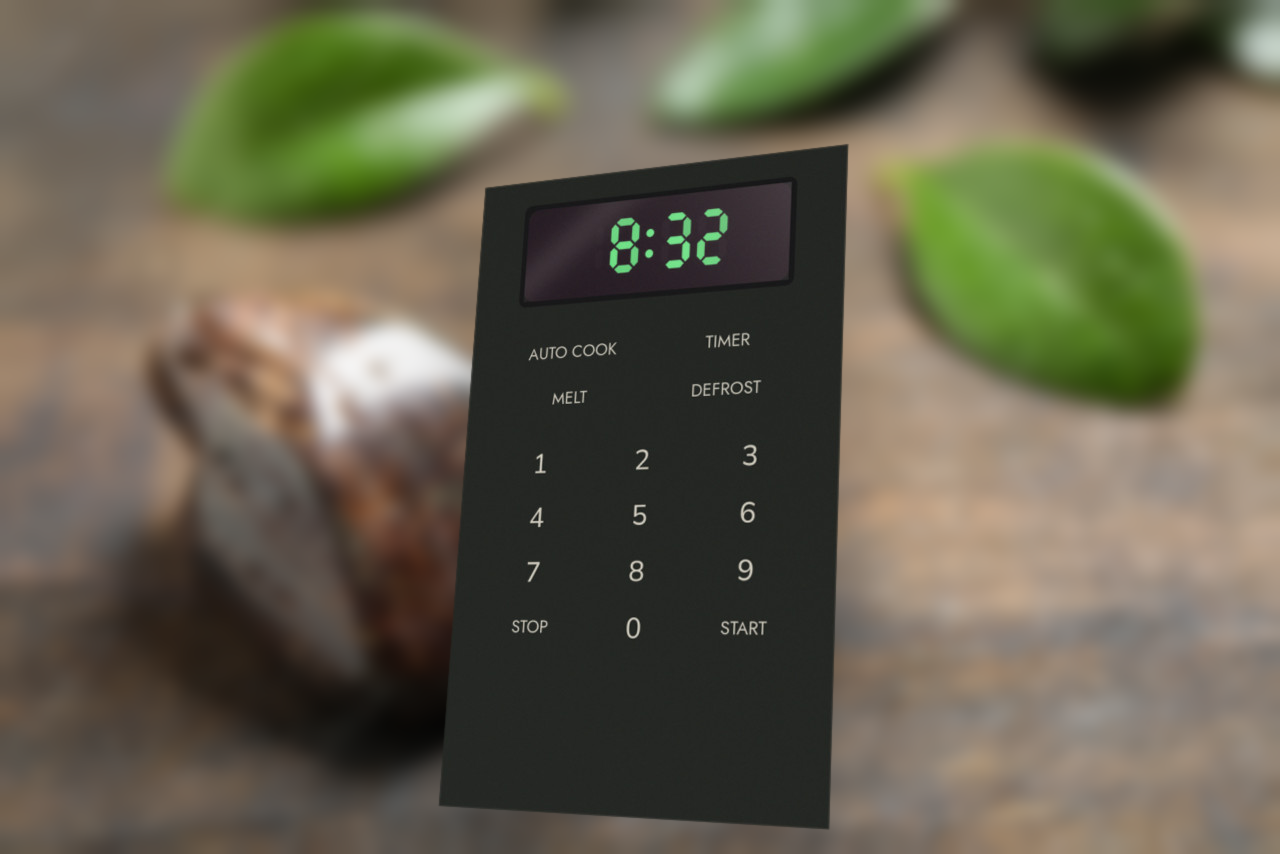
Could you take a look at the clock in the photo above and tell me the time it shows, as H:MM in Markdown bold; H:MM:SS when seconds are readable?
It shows **8:32**
